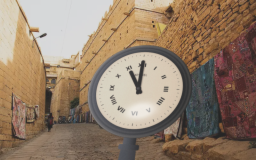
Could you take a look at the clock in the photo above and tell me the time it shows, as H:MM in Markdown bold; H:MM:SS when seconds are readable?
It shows **11:00**
